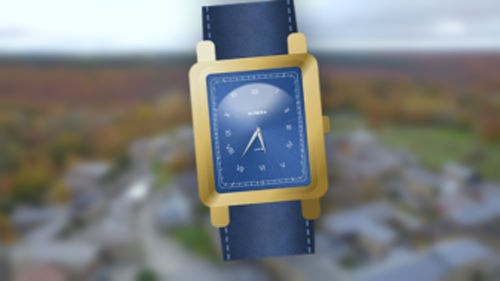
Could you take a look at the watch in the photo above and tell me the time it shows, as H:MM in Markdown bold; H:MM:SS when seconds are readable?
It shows **5:36**
